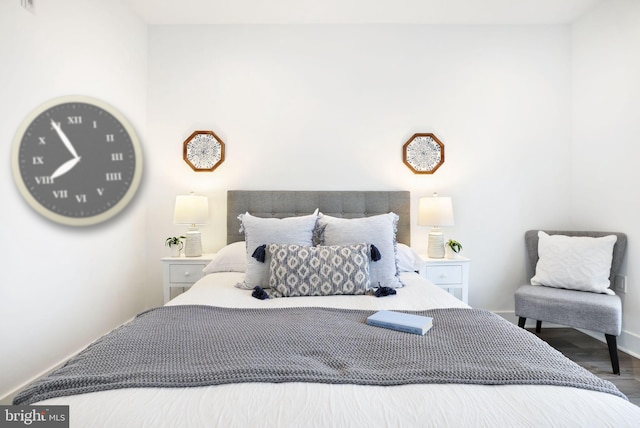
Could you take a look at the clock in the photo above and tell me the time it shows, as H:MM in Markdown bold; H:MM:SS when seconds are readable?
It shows **7:55**
